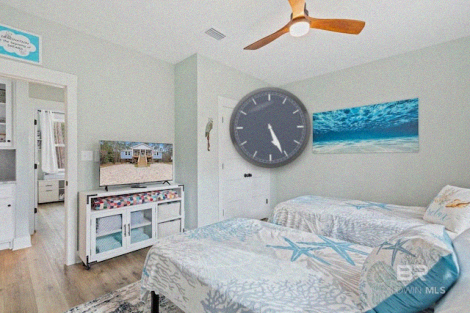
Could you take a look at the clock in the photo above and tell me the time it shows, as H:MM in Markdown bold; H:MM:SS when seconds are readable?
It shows **5:26**
